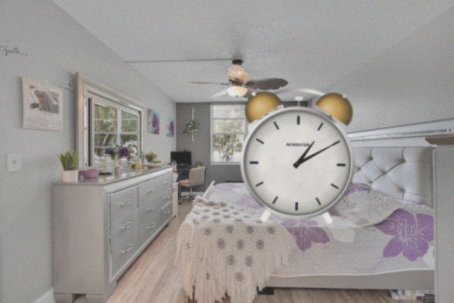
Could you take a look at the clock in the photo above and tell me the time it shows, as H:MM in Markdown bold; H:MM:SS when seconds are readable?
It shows **1:10**
